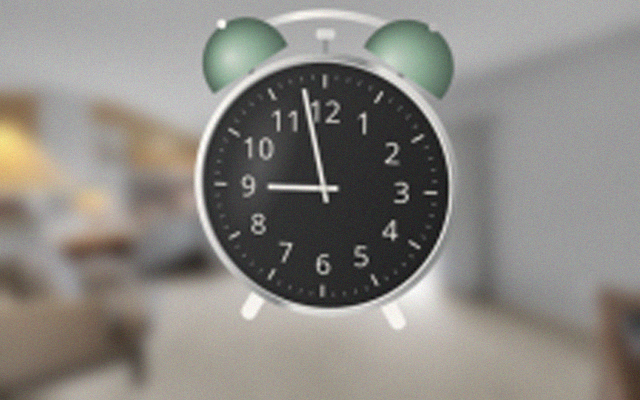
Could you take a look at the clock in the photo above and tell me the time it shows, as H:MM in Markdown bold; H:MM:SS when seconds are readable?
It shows **8:58**
